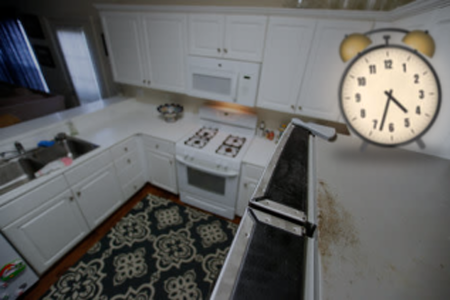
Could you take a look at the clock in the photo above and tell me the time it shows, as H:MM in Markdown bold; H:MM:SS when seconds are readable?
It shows **4:33**
